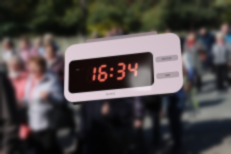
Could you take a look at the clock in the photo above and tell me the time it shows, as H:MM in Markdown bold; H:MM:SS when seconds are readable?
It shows **16:34**
